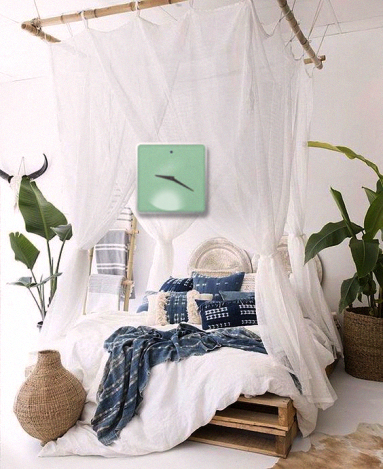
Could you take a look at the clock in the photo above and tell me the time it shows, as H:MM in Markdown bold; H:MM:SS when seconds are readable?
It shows **9:20**
